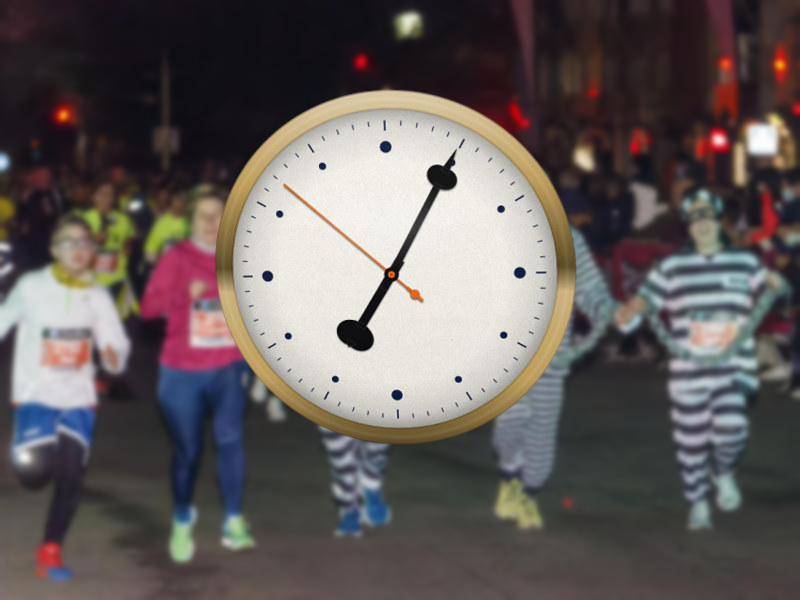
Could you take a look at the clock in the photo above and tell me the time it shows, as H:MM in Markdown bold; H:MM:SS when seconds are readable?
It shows **7:04:52**
